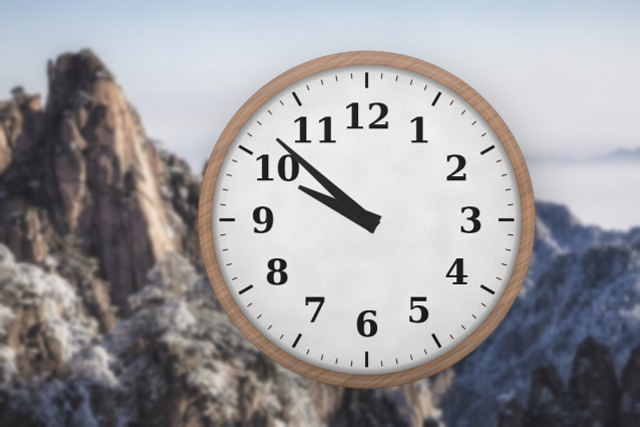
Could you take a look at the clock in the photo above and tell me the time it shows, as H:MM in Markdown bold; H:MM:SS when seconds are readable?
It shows **9:52**
